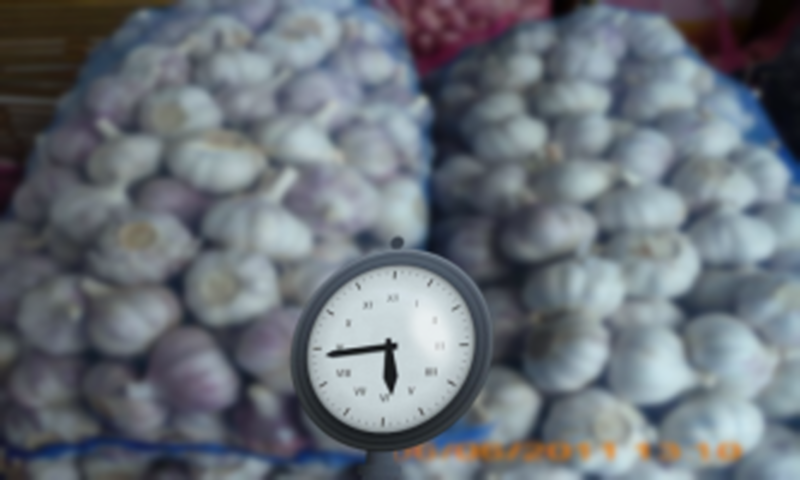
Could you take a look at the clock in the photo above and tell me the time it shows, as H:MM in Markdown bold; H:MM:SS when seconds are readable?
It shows **5:44**
